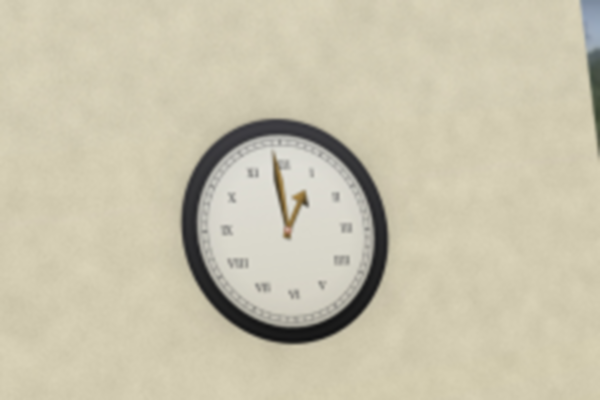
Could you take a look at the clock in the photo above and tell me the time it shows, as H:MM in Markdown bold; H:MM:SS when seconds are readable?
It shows **12:59**
